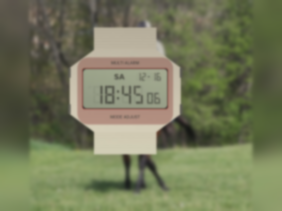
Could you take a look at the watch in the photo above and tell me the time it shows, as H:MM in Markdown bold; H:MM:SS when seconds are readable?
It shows **18:45:06**
